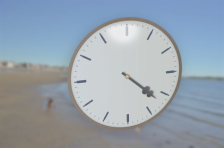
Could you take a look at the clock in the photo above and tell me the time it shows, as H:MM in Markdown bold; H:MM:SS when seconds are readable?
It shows **4:22**
